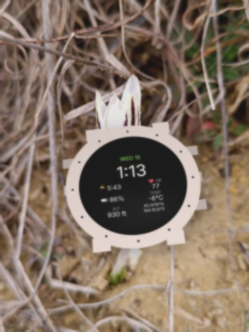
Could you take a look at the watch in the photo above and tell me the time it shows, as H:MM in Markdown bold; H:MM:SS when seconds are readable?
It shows **1:13**
